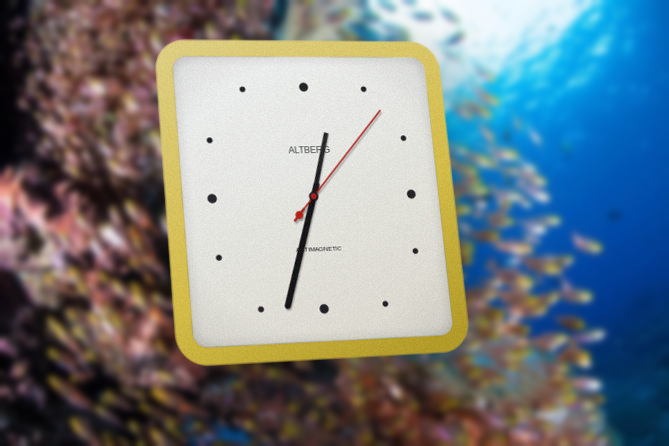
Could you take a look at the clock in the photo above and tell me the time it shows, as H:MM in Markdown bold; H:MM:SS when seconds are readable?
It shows **12:33:07**
